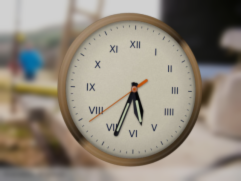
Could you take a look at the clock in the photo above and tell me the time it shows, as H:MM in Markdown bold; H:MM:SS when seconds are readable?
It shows **5:33:39**
